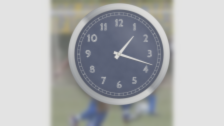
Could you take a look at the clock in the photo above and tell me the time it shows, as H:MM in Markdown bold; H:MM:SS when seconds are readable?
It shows **1:18**
